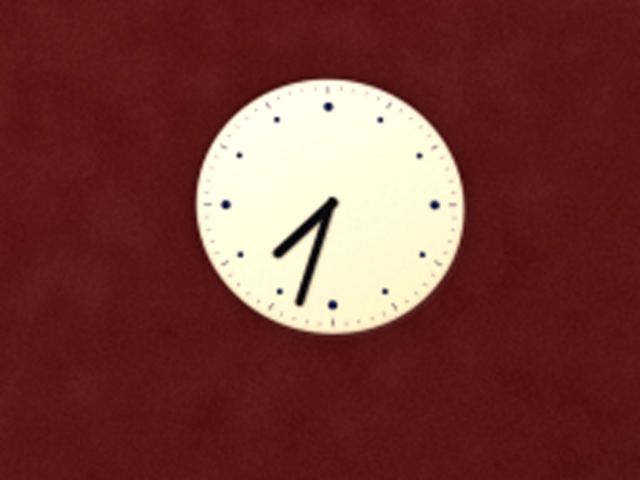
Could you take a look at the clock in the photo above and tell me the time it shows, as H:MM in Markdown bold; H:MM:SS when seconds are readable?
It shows **7:33**
